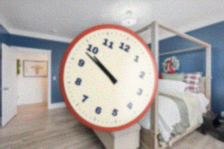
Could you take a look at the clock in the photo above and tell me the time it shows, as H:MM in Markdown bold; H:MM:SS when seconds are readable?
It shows **9:48**
